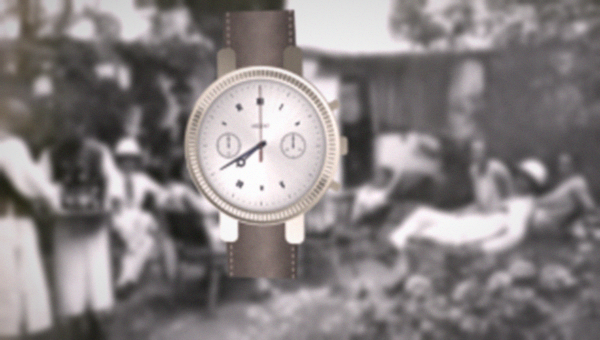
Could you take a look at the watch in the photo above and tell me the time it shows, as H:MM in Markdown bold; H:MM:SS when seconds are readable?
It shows **7:40**
